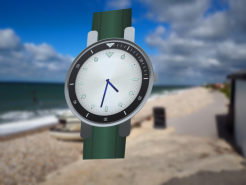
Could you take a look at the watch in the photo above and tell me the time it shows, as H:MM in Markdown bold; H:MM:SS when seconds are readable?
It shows **4:32**
